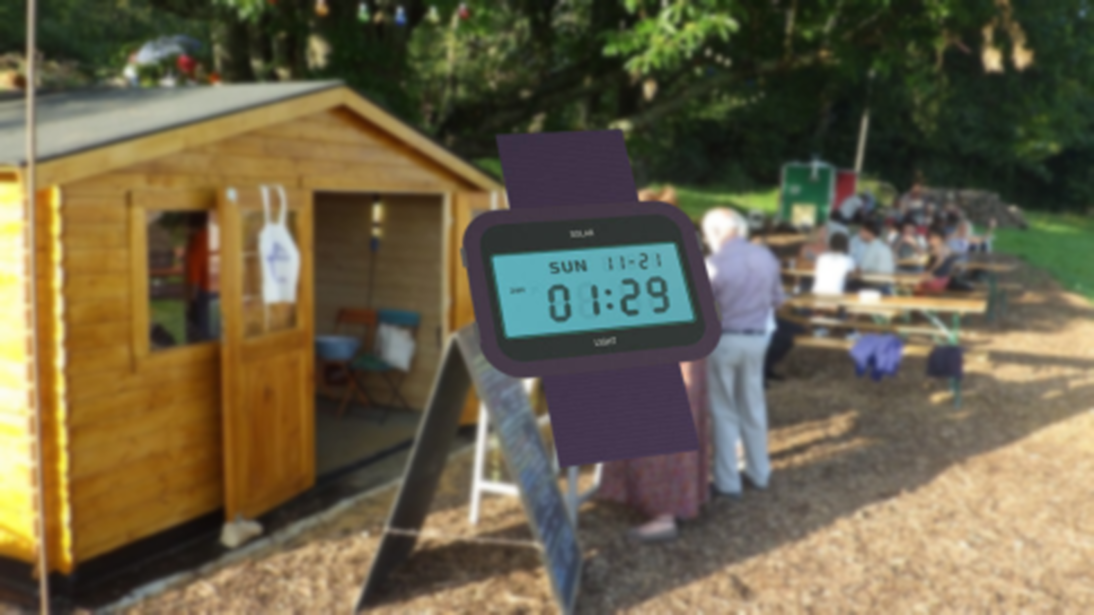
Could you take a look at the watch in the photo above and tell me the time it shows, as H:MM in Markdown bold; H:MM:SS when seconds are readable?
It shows **1:29**
